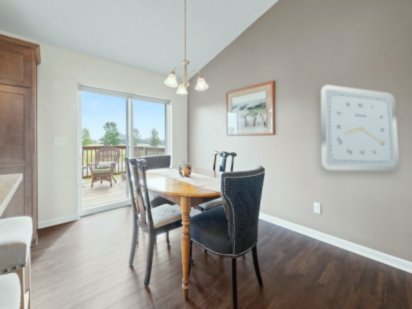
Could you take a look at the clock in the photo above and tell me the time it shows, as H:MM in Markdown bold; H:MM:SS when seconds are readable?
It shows **8:20**
